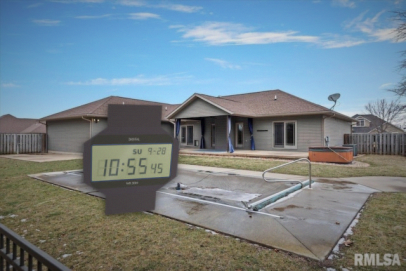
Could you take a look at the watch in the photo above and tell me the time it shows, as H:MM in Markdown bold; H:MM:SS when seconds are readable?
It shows **10:55:45**
